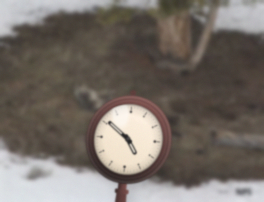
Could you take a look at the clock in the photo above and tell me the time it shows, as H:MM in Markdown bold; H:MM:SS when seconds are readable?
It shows **4:51**
